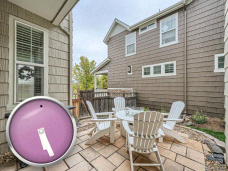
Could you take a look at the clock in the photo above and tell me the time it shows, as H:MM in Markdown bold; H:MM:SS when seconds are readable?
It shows **5:26**
